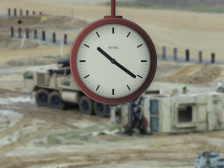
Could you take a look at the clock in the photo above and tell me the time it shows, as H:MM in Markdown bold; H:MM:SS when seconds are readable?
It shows **10:21**
